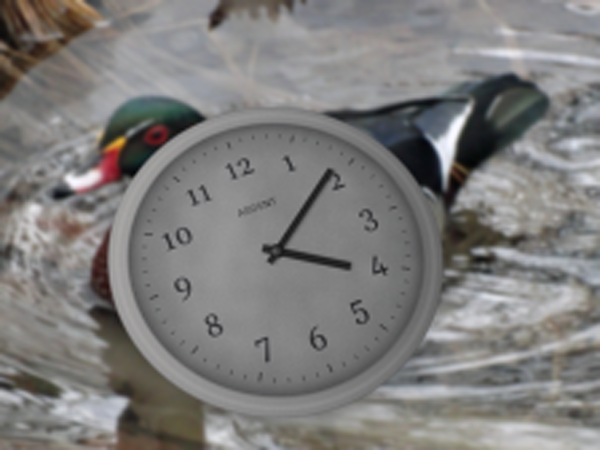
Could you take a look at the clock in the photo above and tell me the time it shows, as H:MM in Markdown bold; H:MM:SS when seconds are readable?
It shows **4:09**
